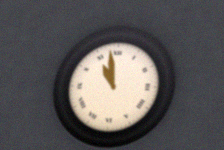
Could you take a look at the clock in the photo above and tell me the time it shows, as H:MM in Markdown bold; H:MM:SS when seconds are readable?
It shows **10:58**
